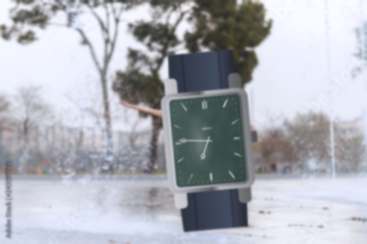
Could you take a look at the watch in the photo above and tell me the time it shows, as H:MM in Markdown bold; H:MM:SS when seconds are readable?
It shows **6:46**
